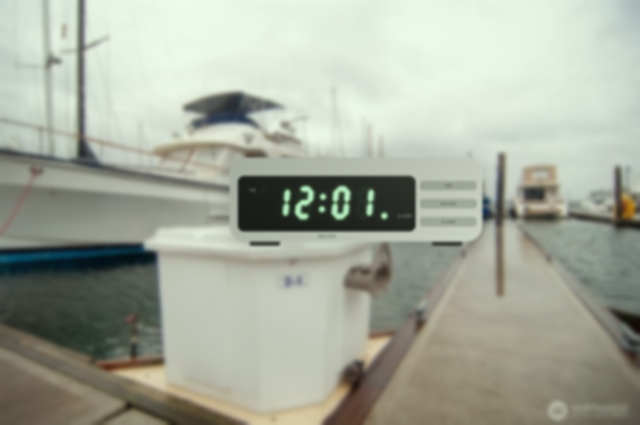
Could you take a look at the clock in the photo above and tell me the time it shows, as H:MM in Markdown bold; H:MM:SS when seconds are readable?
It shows **12:01**
